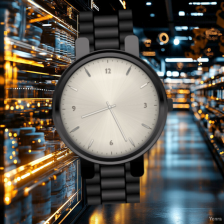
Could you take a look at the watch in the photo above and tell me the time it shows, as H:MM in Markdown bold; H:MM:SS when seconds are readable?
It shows **8:26**
